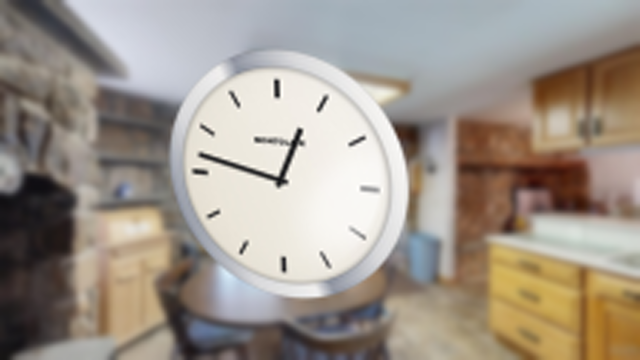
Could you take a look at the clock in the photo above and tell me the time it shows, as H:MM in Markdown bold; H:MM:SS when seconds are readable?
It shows **12:47**
